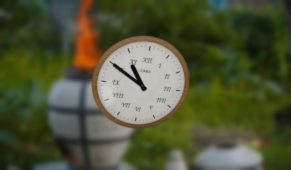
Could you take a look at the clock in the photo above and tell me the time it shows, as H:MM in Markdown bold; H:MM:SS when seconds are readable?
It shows **10:50**
